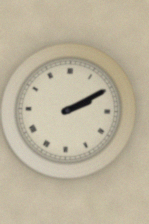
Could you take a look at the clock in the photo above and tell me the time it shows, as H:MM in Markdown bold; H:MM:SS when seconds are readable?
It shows **2:10**
